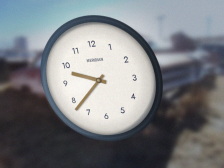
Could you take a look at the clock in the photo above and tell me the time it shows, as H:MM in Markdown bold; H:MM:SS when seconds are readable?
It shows **9:38**
